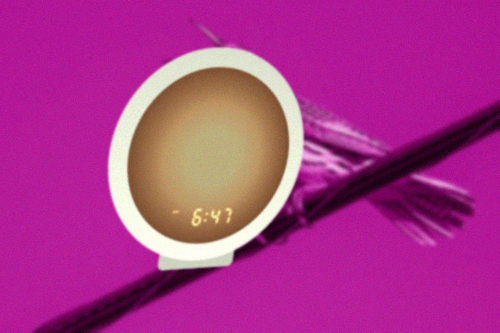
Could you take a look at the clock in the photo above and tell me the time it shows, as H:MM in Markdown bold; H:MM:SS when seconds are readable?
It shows **6:47**
